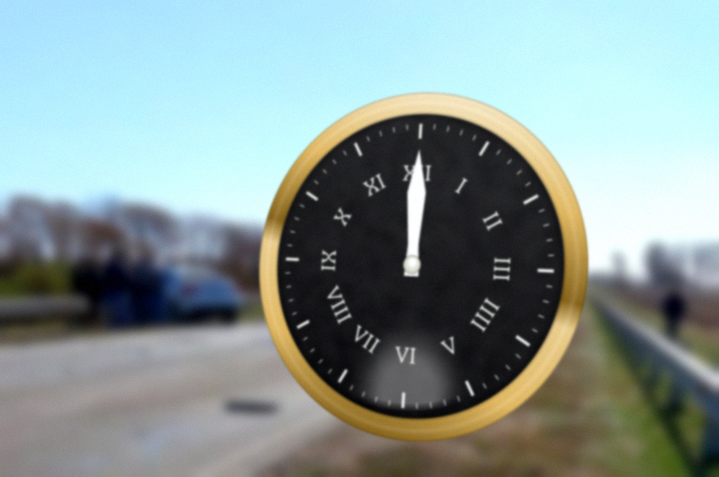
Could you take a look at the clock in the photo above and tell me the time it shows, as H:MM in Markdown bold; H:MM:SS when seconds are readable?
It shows **12:00**
